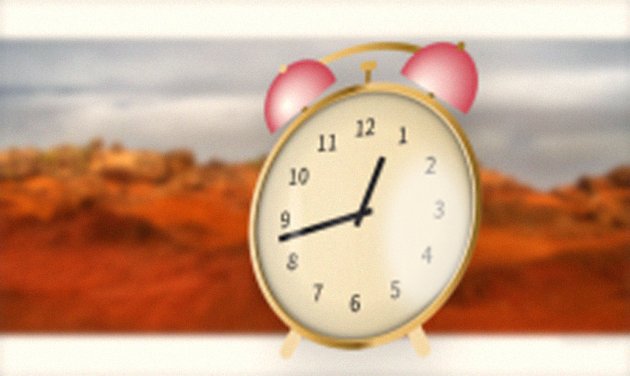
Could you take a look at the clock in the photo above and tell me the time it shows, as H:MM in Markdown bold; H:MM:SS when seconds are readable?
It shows **12:43**
